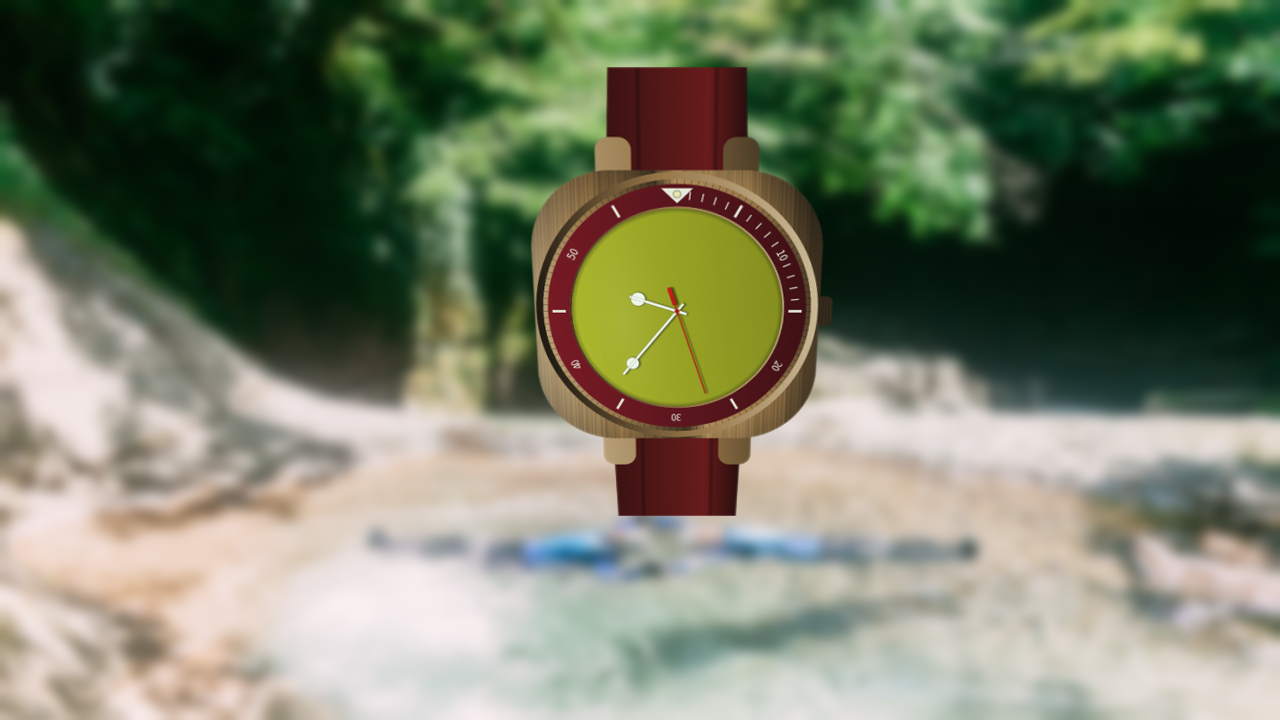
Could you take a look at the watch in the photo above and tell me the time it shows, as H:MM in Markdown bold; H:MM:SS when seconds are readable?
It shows **9:36:27**
